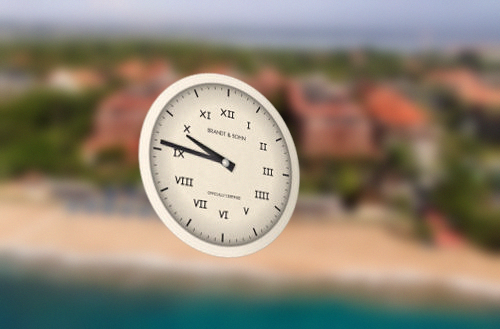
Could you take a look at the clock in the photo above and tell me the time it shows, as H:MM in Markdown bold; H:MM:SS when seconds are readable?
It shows **9:46**
